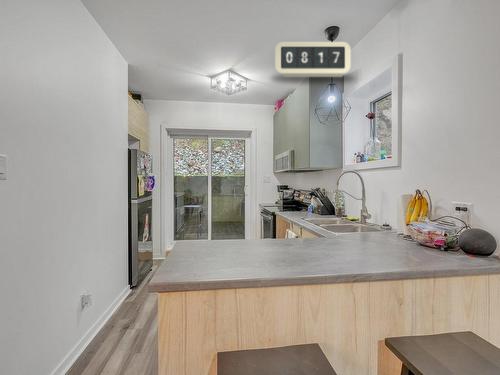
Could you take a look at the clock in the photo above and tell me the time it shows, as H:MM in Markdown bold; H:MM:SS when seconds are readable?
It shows **8:17**
